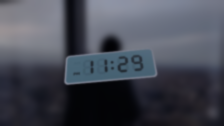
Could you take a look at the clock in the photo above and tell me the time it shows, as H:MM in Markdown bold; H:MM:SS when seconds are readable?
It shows **11:29**
